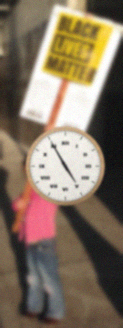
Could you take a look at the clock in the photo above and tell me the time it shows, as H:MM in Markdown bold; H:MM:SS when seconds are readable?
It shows **4:55**
